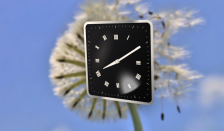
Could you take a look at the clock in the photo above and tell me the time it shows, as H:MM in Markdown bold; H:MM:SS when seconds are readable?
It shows **8:10**
